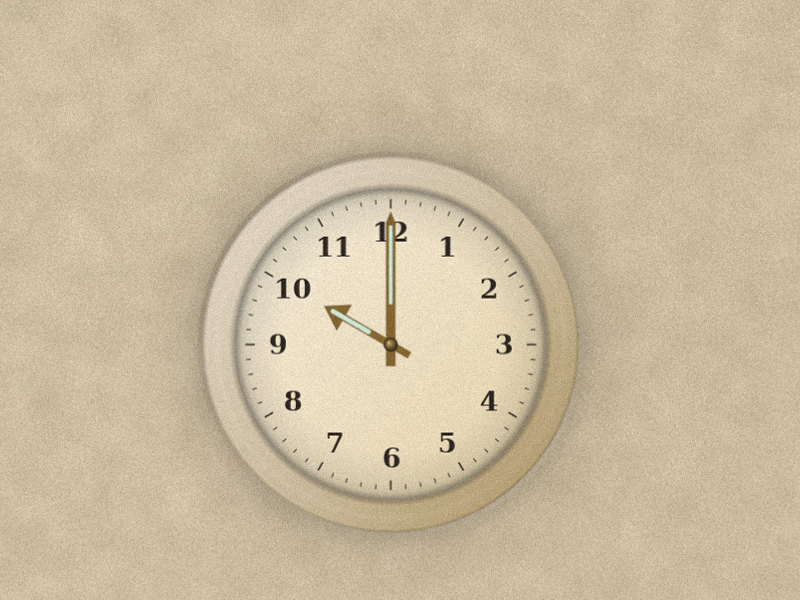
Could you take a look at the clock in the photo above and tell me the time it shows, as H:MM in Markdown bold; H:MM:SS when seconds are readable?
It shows **10:00**
